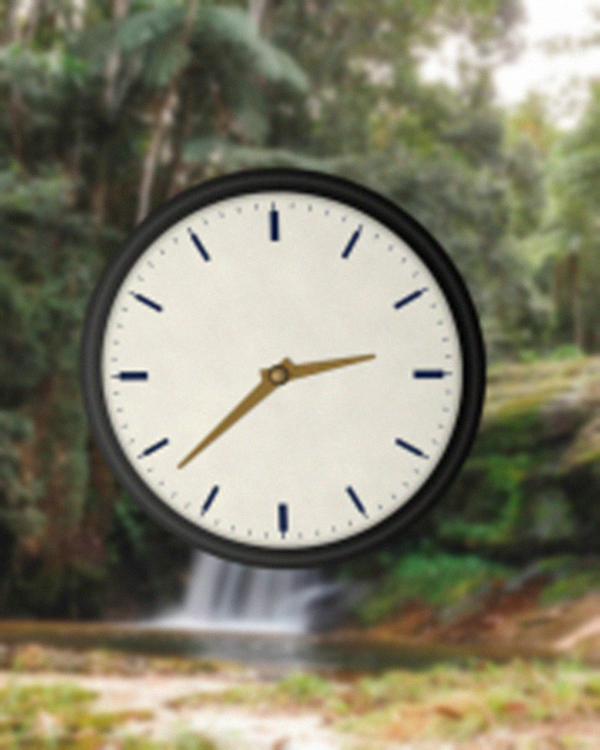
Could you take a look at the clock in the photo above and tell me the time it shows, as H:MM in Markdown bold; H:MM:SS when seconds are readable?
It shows **2:38**
